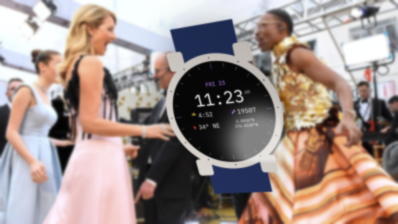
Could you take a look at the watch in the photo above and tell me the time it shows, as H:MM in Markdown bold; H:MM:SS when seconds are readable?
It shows **11:23**
